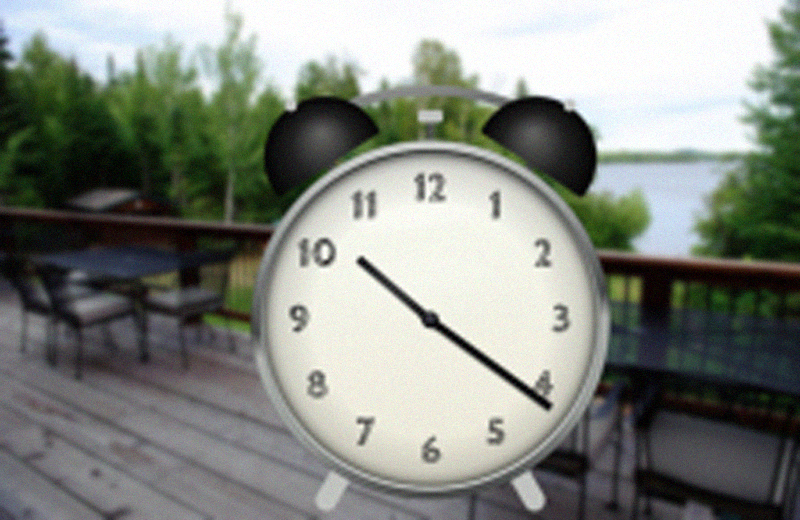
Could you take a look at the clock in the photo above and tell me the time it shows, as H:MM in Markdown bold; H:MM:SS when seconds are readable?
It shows **10:21**
